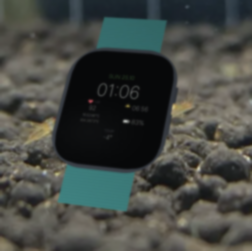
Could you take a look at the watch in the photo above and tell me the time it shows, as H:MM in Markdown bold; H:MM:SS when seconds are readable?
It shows **1:06**
